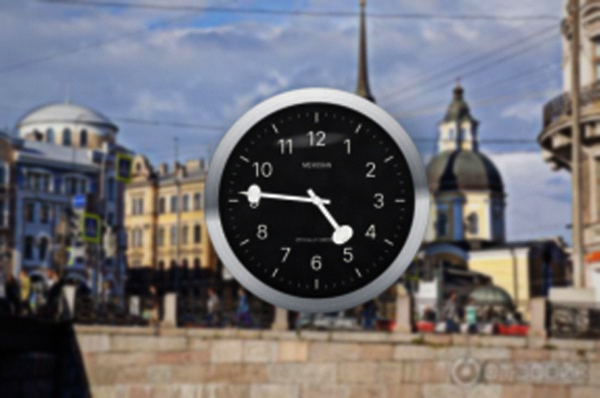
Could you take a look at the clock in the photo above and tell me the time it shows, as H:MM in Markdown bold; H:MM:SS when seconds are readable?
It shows **4:46**
